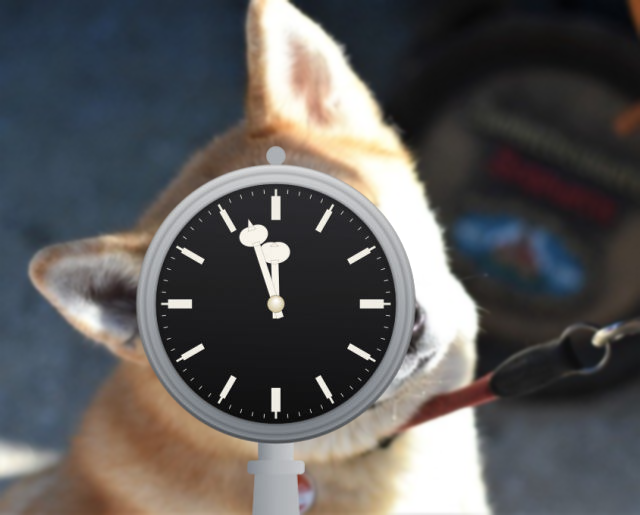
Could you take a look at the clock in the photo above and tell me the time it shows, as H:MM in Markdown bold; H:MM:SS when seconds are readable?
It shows **11:57**
